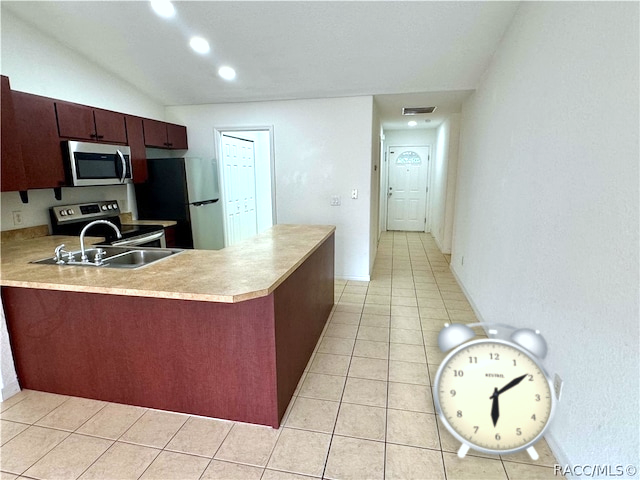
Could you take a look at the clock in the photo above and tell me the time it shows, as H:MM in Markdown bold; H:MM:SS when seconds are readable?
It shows **6:09**
